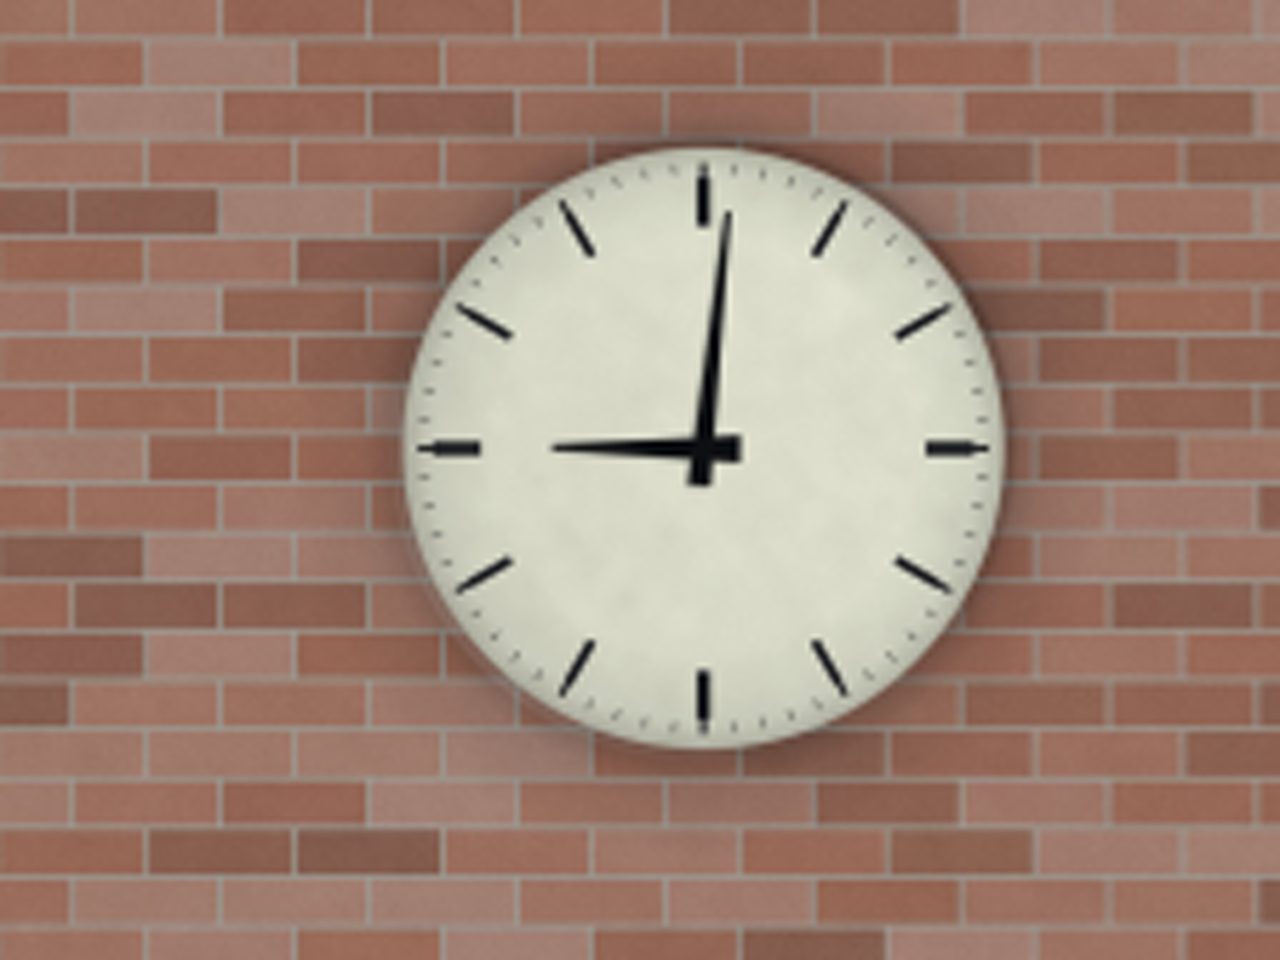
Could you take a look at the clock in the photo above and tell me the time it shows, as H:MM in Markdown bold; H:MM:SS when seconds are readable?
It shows **9:01**
